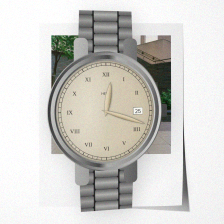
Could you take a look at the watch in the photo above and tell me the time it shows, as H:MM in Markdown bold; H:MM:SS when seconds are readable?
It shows **12:18**
